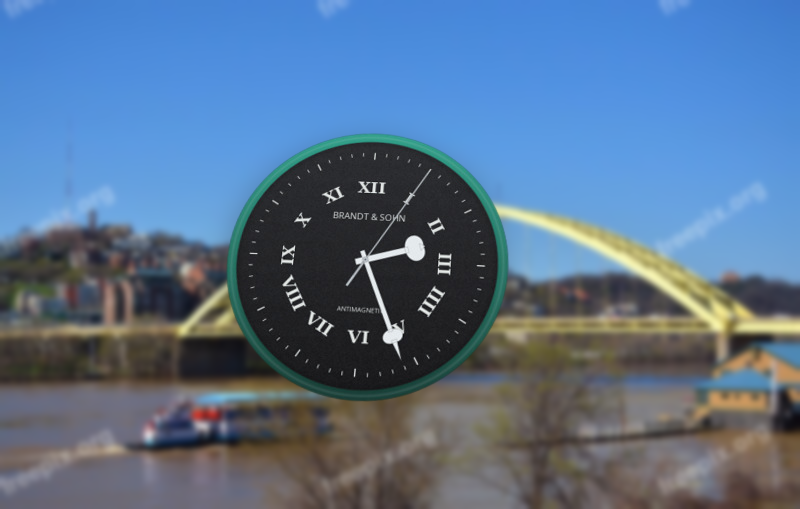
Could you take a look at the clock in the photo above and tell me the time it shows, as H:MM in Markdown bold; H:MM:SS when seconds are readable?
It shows **2:26:05**
